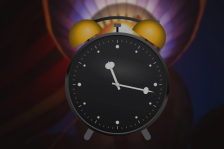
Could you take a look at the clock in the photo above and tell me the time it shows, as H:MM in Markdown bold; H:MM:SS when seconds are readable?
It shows **11:17**
